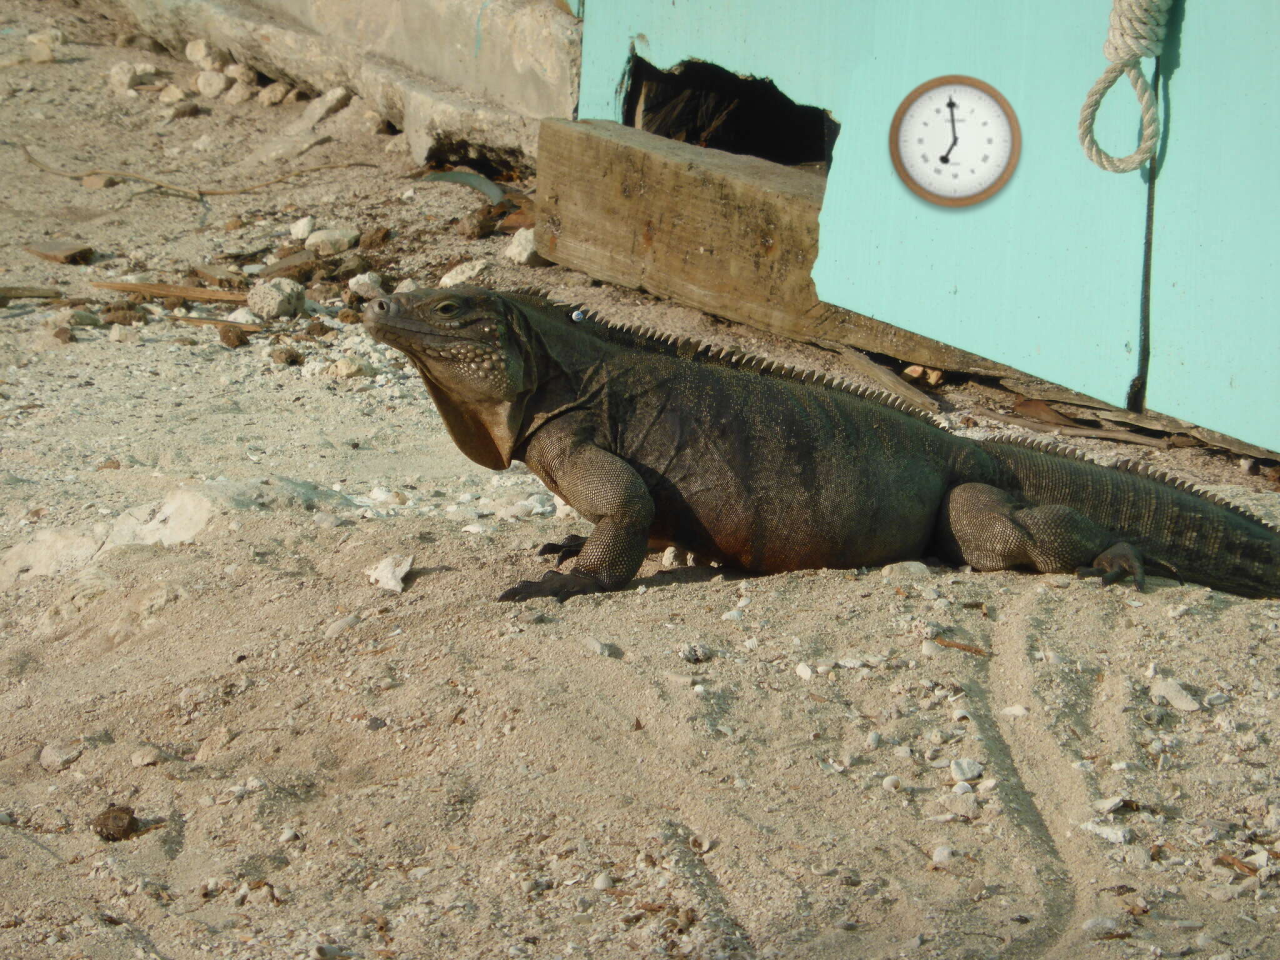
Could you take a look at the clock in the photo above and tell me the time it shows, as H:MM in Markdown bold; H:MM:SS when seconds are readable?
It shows **6:59**
